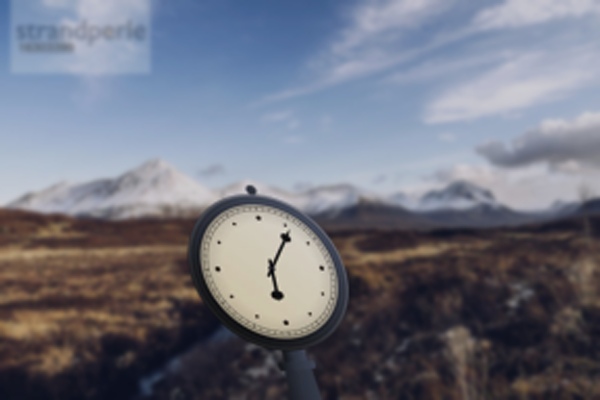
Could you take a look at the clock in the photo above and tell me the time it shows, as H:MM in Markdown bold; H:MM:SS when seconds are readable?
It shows **6:06**
